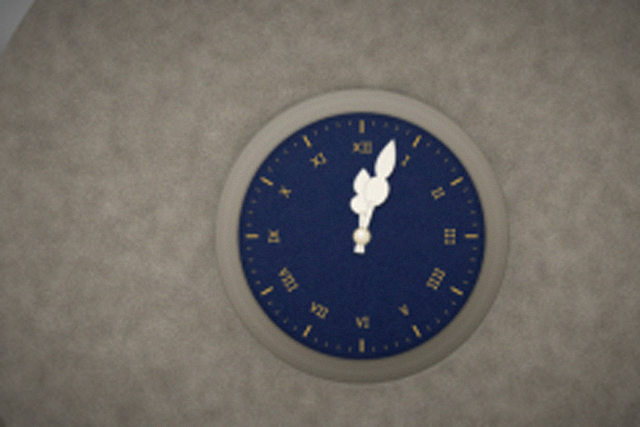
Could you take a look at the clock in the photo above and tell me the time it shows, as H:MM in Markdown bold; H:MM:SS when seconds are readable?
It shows **12:03**
